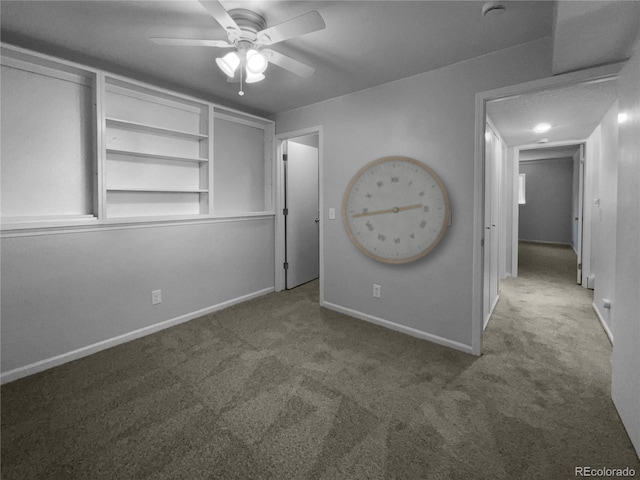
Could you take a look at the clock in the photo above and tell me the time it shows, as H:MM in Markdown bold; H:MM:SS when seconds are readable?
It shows **2:44**
